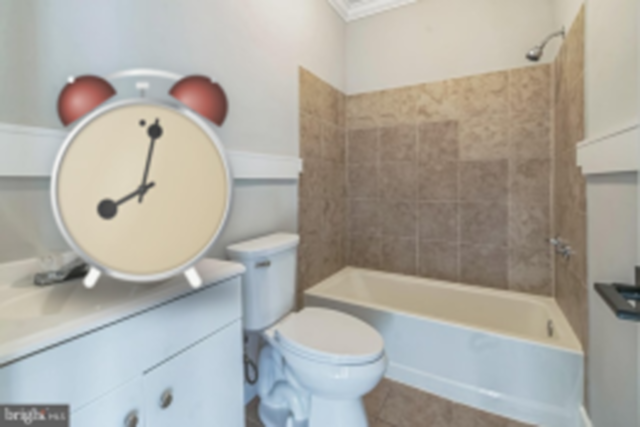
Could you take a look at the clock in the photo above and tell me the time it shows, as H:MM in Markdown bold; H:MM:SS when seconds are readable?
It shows **8:02**
